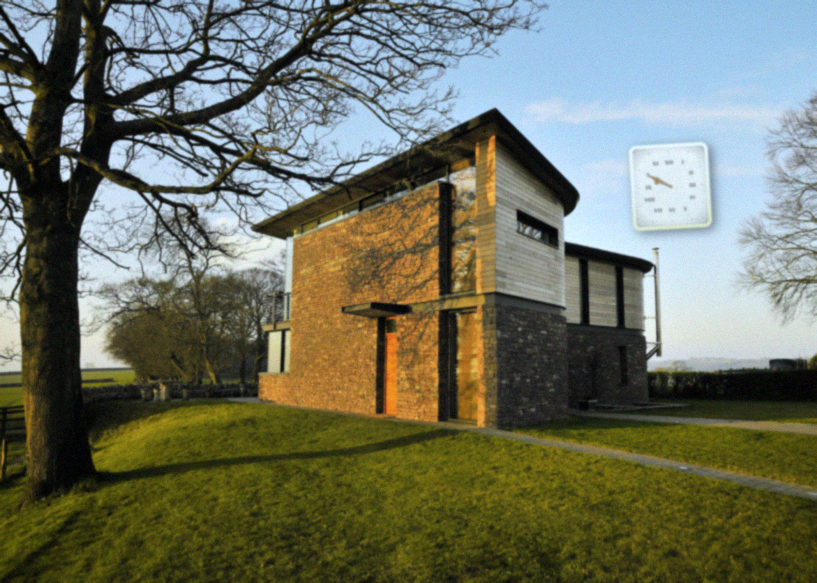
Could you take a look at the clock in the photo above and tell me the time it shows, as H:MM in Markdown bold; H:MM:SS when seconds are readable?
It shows **9:50**
